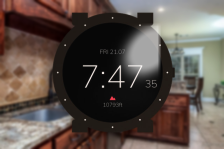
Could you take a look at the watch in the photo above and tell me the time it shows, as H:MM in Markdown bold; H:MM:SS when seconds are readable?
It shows **7:47:35**
